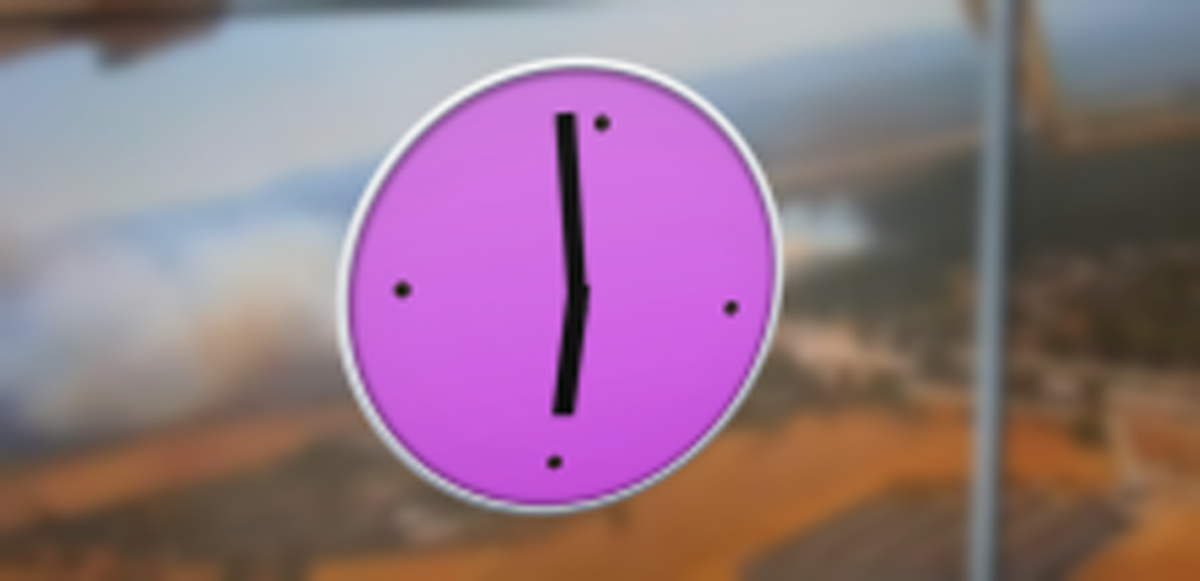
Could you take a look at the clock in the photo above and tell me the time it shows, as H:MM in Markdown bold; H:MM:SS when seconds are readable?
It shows **5:58**
